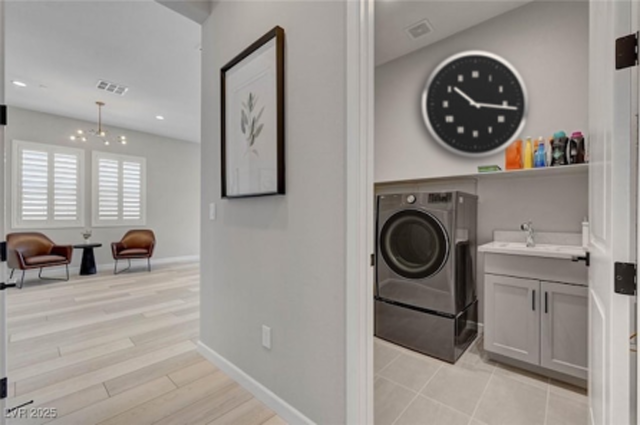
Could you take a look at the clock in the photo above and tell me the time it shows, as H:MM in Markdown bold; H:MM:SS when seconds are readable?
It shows **10:16**
